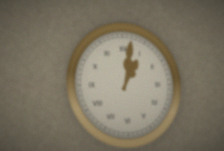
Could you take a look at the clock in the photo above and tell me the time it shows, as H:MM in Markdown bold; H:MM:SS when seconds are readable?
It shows **1:02**
